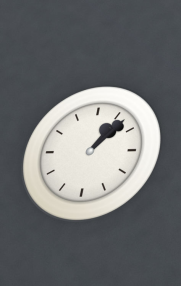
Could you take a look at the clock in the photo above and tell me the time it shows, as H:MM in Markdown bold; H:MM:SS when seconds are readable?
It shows **1:07**
